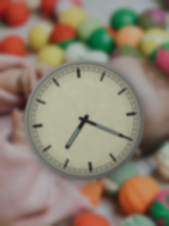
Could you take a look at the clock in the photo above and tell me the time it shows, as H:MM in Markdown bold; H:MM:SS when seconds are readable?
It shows **7:20**
